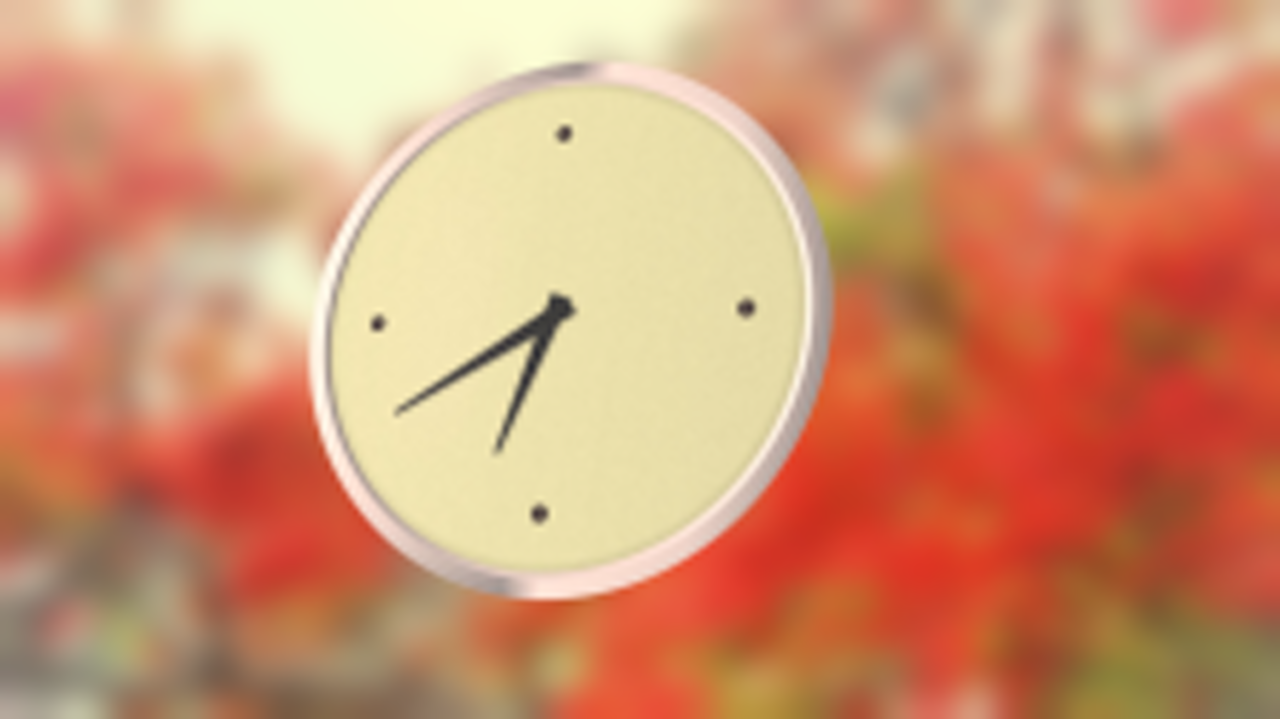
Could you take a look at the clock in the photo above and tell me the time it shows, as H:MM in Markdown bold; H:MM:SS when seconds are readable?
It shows **6:40**
